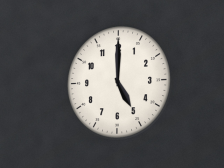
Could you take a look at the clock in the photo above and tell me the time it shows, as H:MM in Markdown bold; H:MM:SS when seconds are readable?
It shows **5:00**
